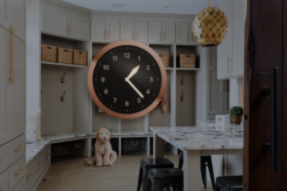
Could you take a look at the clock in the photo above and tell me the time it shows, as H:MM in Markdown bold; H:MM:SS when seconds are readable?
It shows **1:23**
